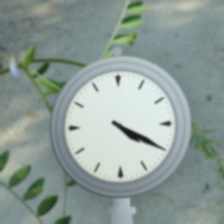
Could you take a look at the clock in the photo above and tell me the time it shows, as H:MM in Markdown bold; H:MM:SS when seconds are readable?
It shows **4:20**
